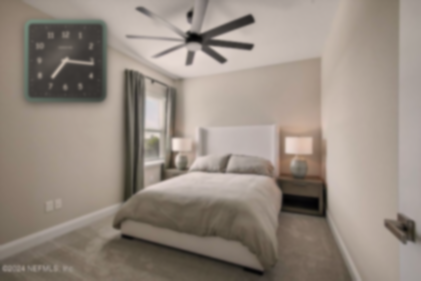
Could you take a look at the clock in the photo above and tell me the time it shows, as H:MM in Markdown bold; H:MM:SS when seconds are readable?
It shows **7:16**
